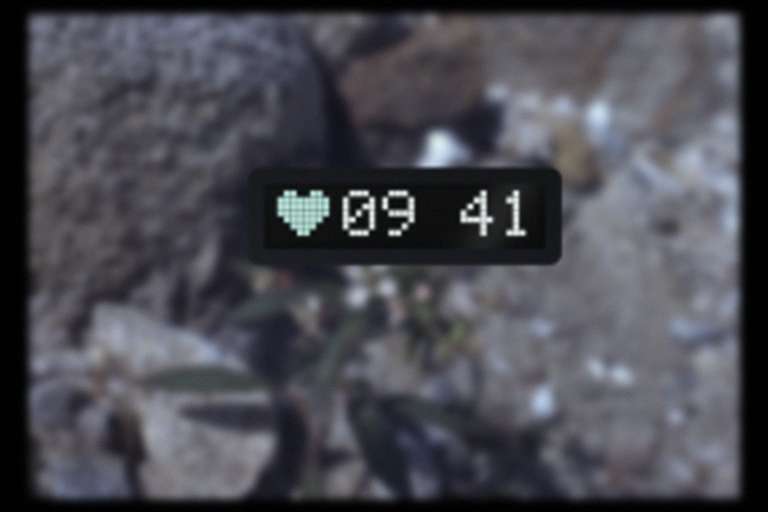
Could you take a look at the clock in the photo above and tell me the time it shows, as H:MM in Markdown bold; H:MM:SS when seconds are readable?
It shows **9:41**
